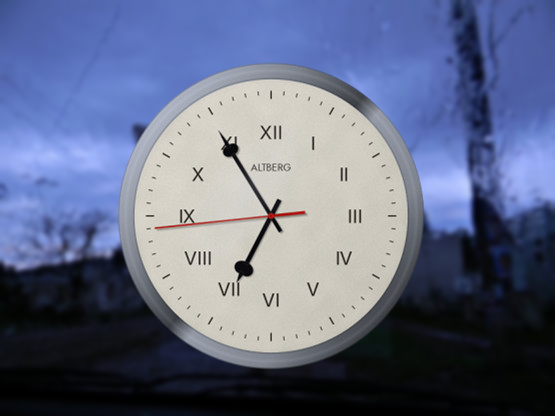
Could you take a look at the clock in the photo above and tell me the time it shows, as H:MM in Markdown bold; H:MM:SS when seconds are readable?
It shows **6:54:44**
